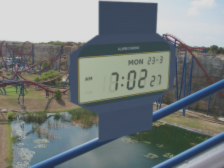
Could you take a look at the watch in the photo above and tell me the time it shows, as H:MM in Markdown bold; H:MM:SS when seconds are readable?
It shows **7:02:27**
